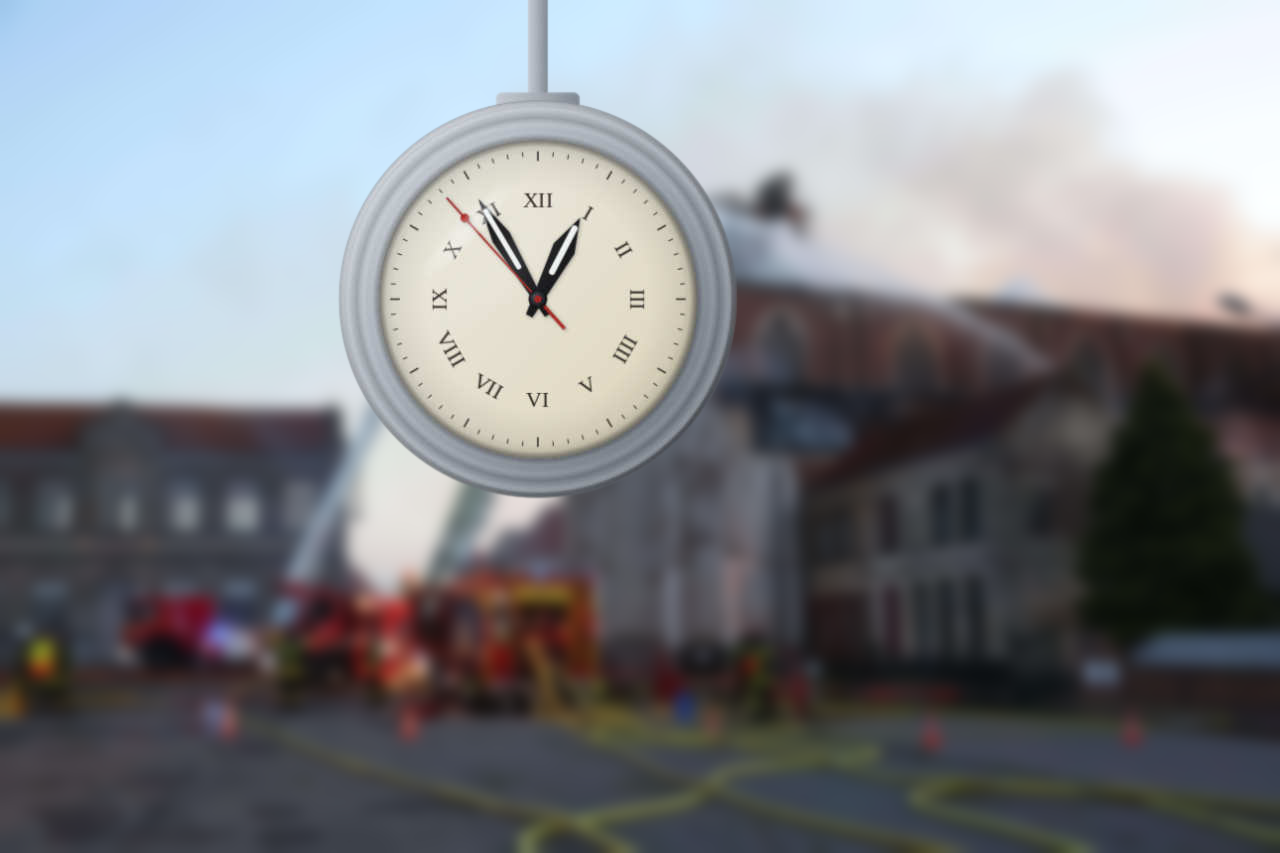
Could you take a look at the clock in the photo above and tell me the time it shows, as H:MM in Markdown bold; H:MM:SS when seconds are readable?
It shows **12:54:53**
